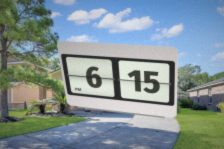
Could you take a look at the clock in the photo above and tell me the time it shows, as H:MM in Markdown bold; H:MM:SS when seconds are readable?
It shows **6:15**
